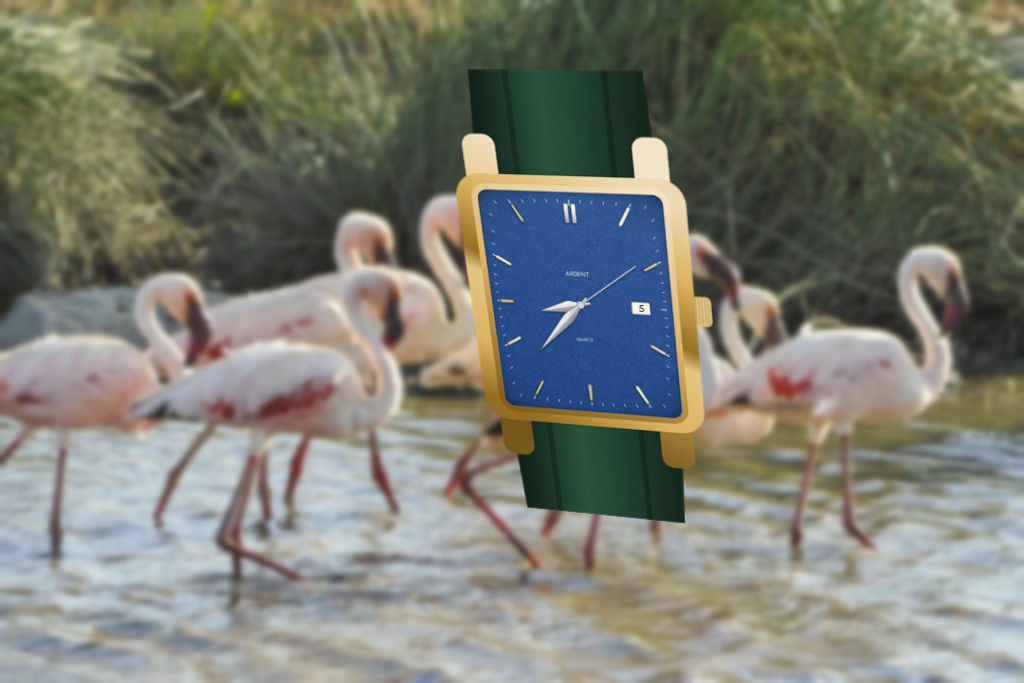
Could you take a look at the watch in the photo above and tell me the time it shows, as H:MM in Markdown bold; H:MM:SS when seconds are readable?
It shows **8:37:09**
